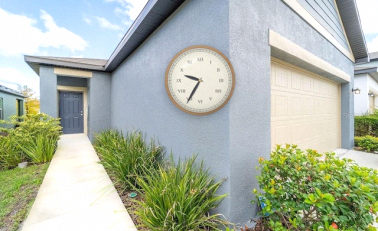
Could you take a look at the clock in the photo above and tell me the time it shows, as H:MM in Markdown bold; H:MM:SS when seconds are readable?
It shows **9:35**
